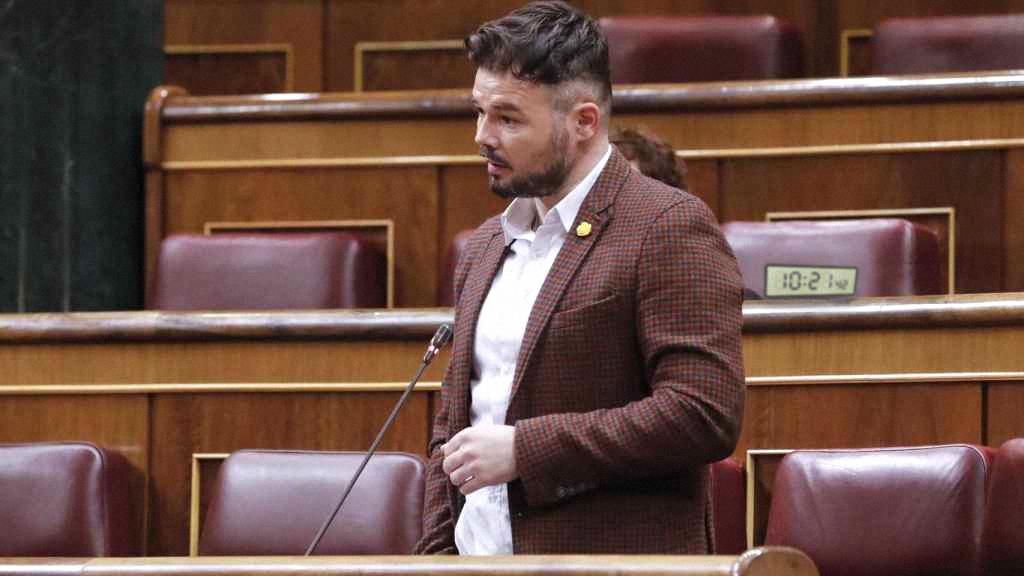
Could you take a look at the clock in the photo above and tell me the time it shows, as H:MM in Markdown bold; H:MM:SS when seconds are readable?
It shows **10:21**
